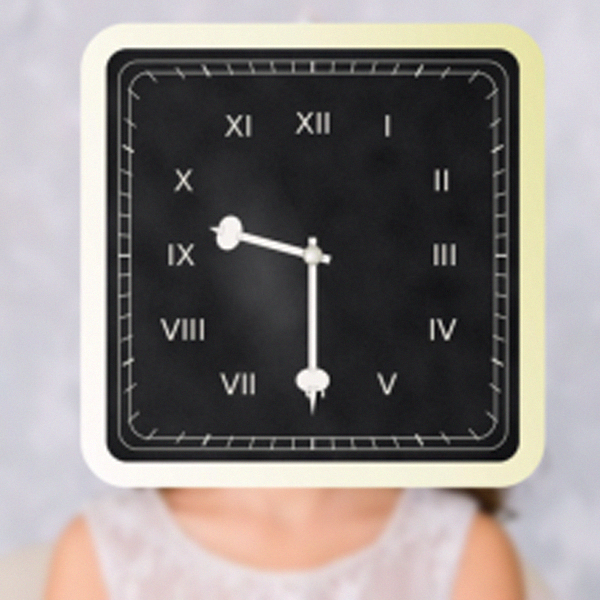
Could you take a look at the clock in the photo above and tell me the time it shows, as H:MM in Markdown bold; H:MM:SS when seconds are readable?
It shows **9:30**
